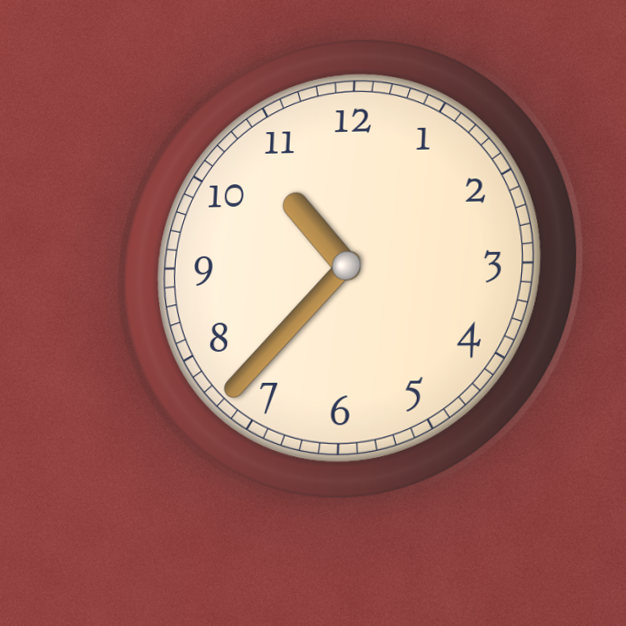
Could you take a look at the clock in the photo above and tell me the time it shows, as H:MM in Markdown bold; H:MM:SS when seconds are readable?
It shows **10:37**
